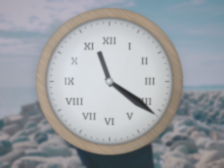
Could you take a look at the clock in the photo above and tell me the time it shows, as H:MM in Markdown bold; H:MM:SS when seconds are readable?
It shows **11:21**
